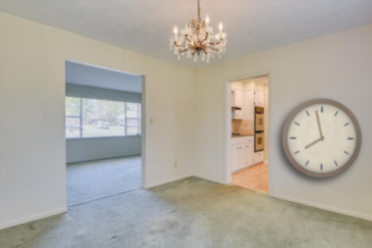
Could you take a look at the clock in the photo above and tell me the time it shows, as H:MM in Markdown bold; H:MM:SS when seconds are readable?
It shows **7:58**
